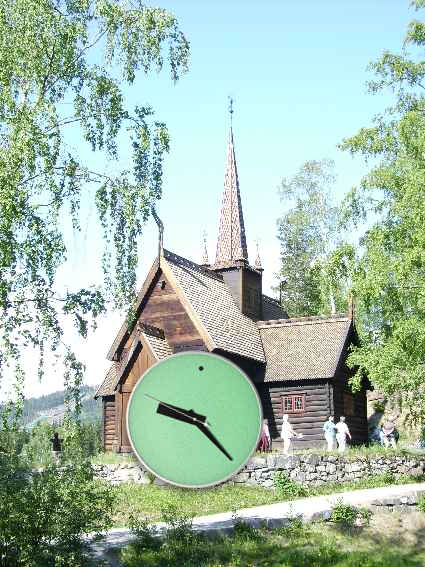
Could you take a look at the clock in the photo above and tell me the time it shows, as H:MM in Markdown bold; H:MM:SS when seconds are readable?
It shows **9:21:48**
